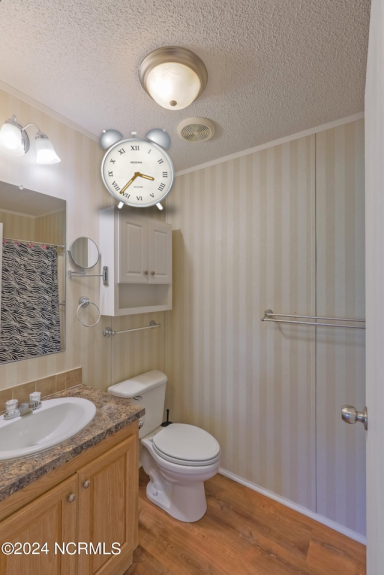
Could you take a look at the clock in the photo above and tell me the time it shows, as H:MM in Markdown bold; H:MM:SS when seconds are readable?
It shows **3:37**
